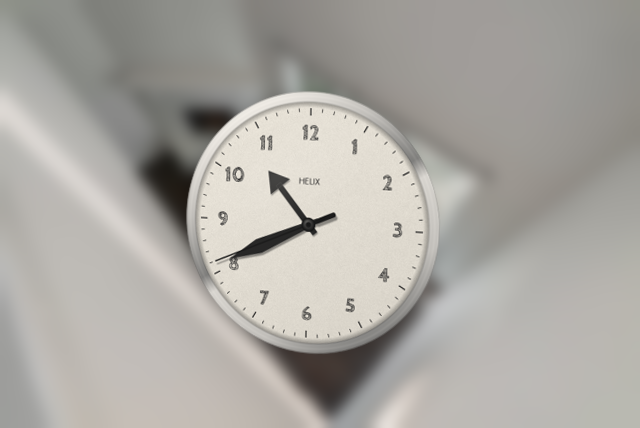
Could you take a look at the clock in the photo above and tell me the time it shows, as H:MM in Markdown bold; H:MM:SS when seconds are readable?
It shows **10:40:41**
